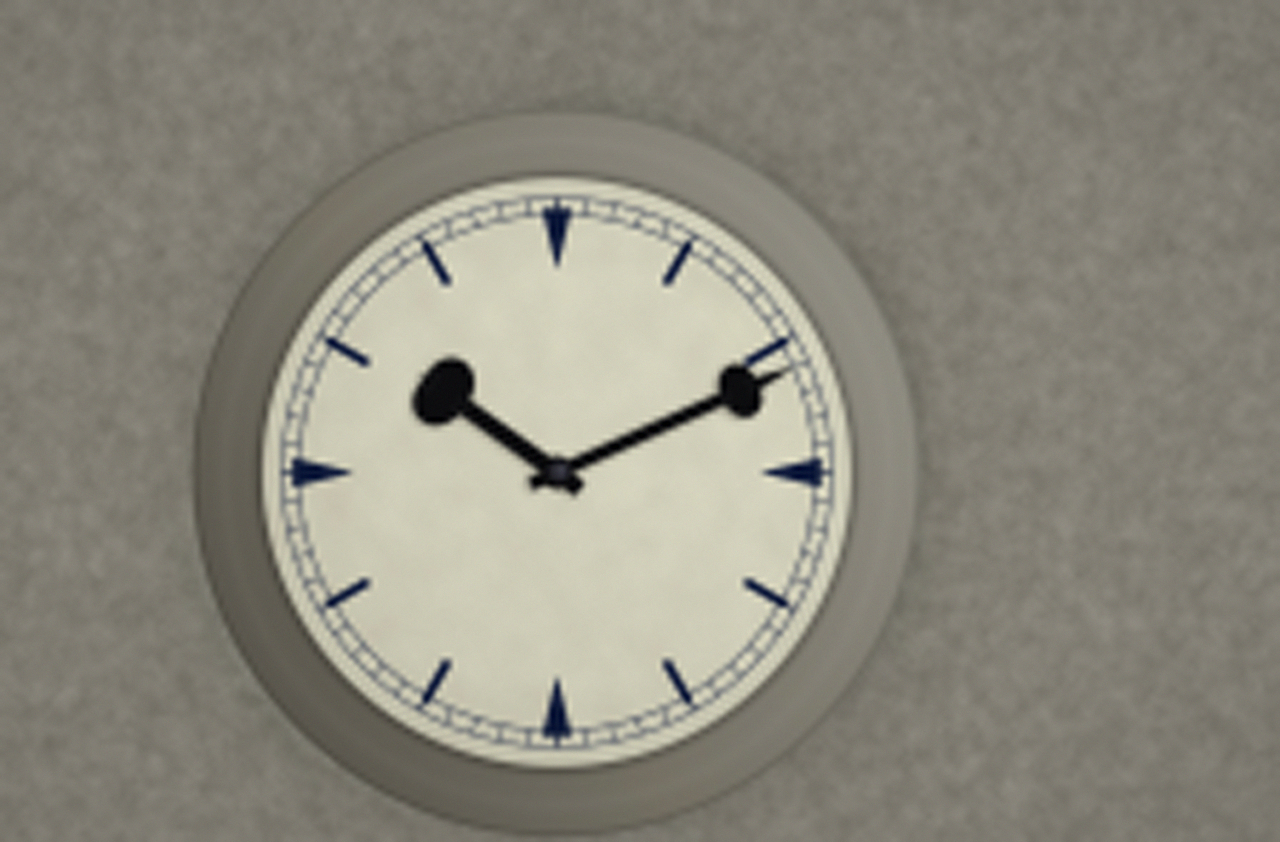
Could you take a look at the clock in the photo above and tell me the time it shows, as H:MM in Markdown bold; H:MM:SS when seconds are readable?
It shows **10:11**
